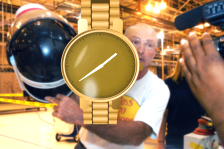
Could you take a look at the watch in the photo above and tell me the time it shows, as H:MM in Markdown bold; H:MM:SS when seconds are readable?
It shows **1:39**
